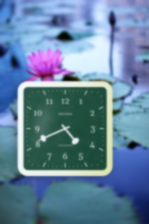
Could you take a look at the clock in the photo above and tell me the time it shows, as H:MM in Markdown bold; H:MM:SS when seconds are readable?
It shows **4:41**
